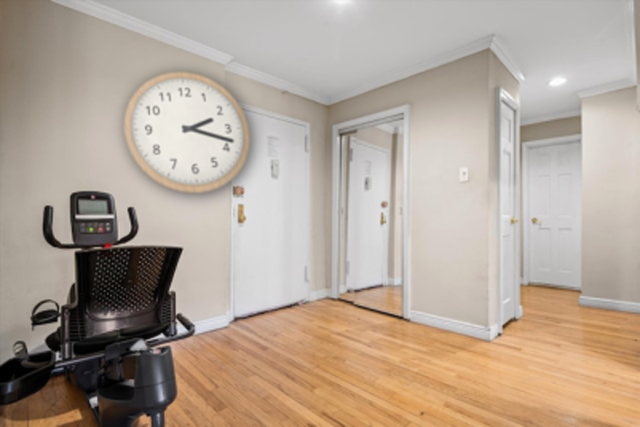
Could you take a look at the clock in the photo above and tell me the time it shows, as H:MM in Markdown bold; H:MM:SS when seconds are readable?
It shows **2:18**
